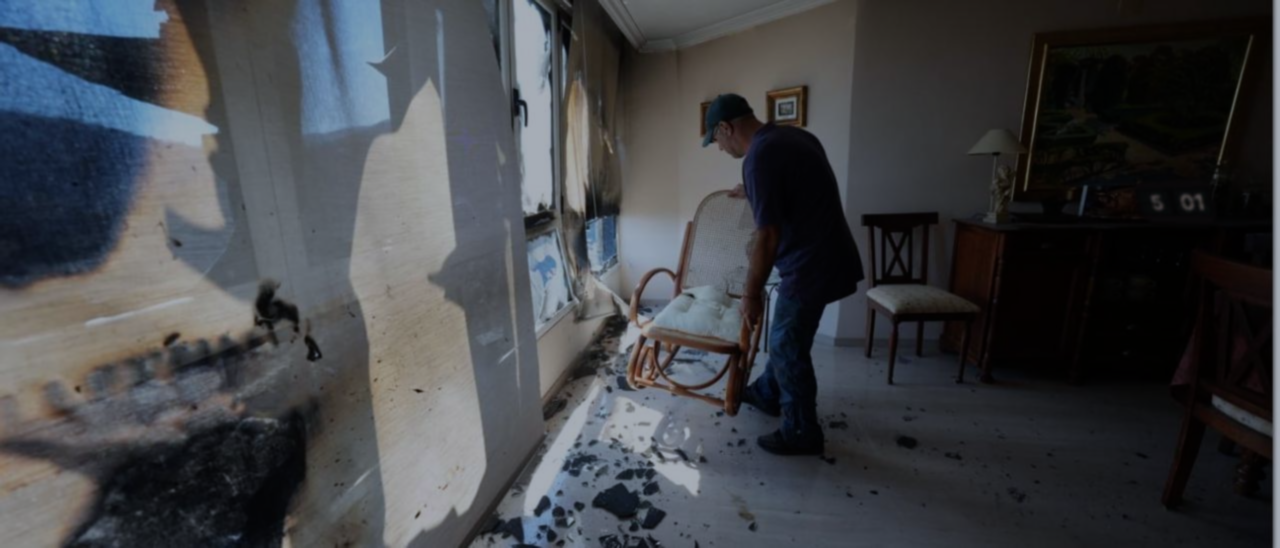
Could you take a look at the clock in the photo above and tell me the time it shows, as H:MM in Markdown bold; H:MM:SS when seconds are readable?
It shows **5:01**
